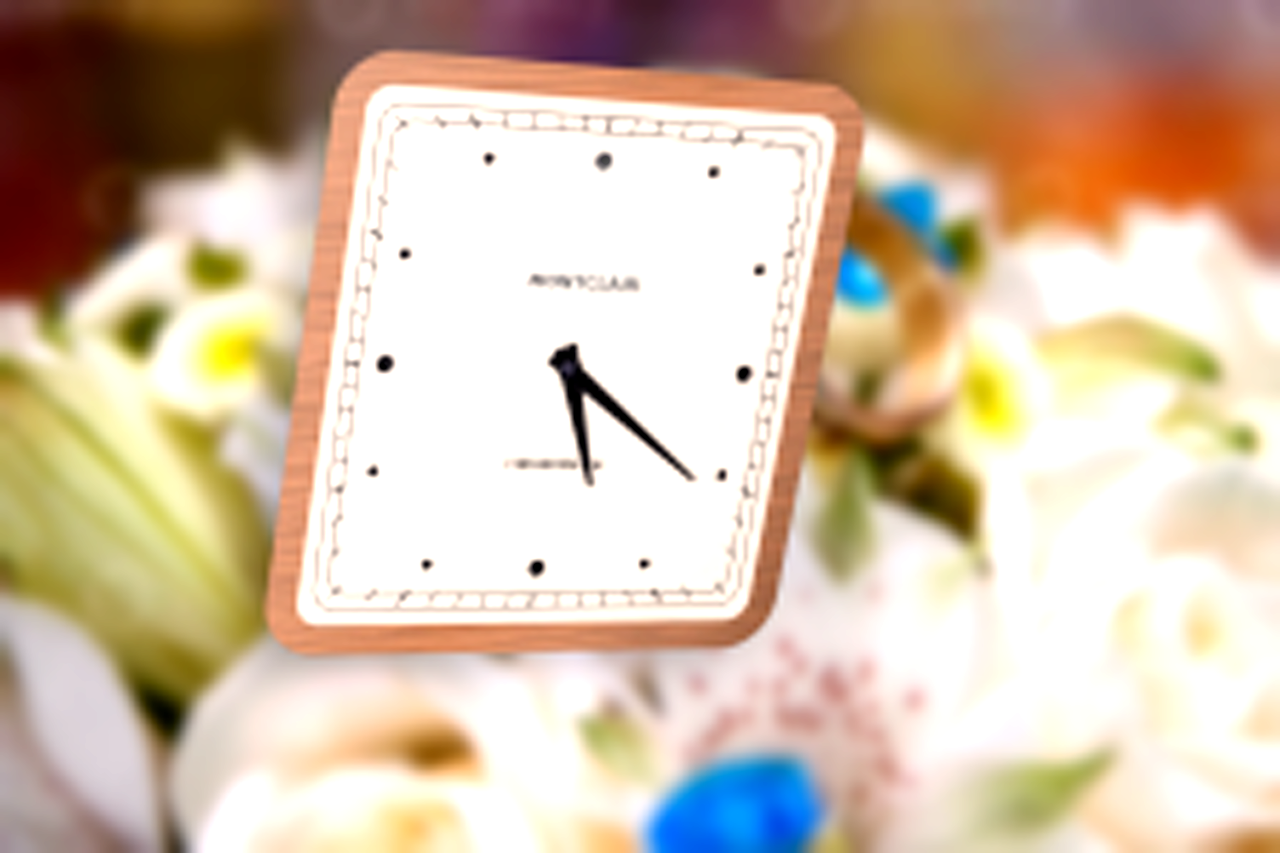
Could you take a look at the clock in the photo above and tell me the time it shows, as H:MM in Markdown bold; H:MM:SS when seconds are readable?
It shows **5:21**
